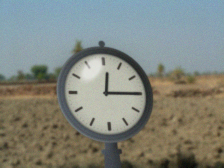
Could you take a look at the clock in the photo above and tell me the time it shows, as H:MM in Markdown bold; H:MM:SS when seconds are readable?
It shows **12:15**
